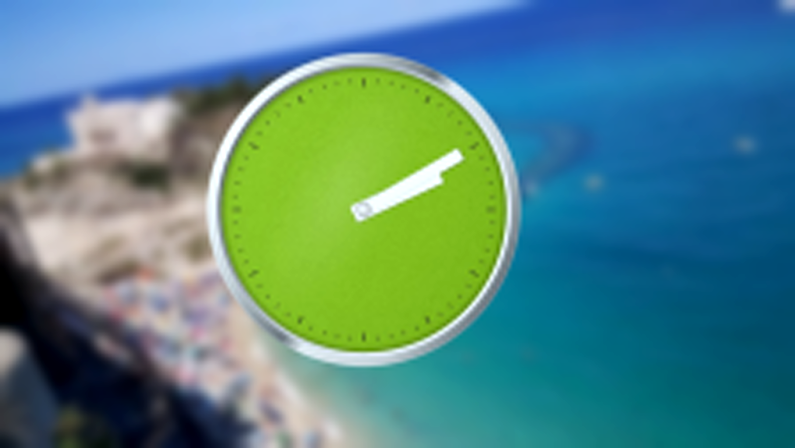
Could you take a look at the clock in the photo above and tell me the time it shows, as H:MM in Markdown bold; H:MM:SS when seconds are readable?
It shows **2:10**
